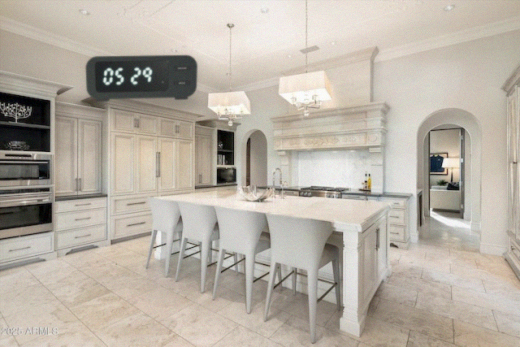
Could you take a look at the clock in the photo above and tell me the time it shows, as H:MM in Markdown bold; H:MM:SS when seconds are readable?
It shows **5:29**
